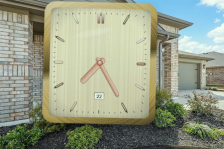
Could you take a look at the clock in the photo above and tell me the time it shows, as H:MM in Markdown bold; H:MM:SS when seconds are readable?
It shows **7:25**
